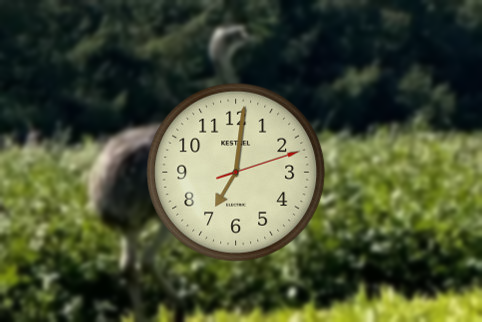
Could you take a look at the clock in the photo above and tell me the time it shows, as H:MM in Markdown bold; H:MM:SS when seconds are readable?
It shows **7:01:12**
